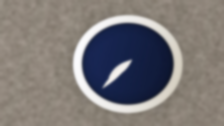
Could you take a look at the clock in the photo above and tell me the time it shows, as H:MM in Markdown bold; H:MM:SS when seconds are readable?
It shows **7:37**
